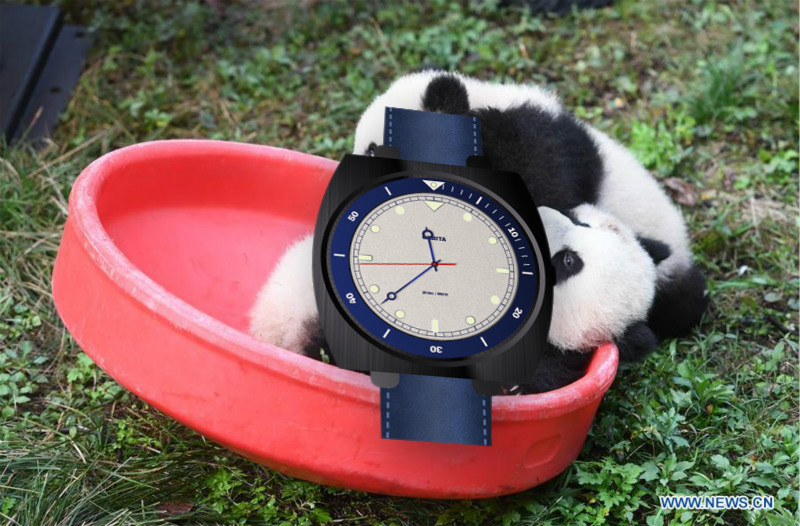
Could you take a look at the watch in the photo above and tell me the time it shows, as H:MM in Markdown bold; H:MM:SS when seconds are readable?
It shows **11:37:44**
